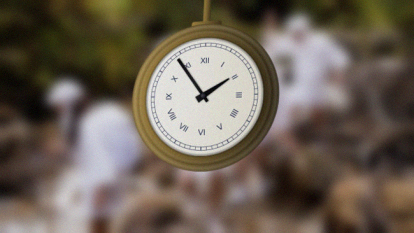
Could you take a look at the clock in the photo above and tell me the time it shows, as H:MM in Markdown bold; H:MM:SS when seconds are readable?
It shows **1:54**
